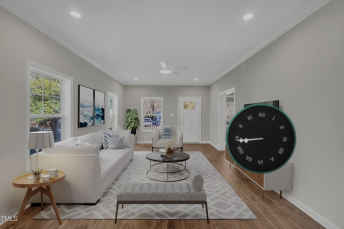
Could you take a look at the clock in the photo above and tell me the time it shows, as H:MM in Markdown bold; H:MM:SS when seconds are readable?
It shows **8:44**
